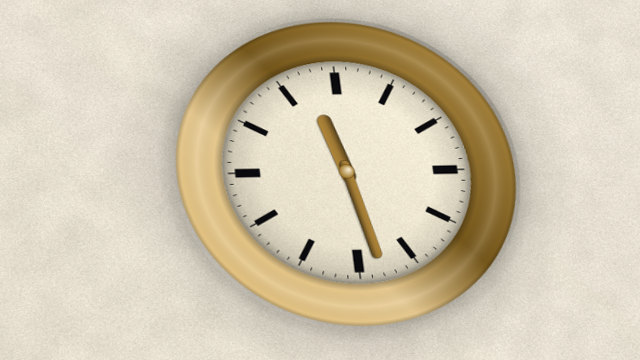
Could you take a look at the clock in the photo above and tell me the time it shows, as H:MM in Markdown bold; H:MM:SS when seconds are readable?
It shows **11:28**
